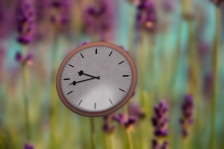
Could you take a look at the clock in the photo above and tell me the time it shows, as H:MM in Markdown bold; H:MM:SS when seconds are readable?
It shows **9:43**
